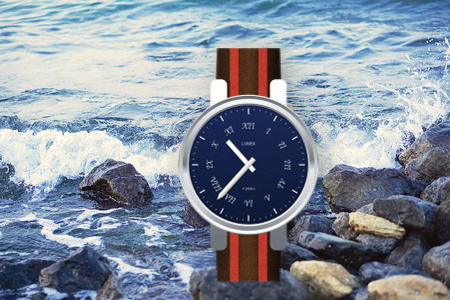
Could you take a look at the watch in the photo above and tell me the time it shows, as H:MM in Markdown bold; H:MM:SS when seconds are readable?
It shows **10:37**
